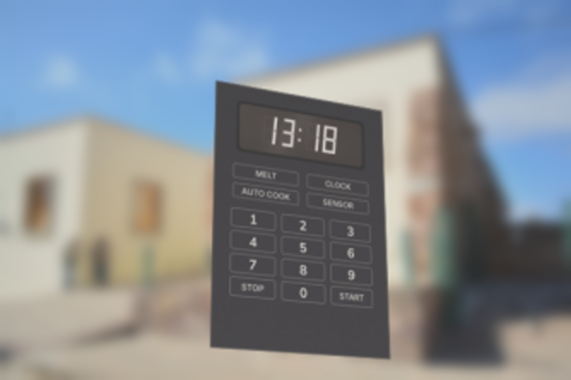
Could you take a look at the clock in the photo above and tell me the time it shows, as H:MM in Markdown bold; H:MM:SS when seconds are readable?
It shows **13:18**
